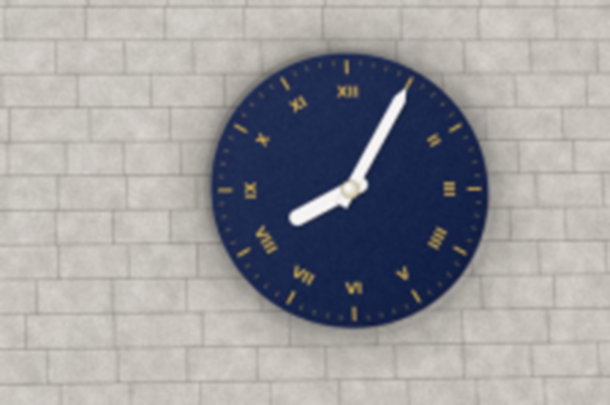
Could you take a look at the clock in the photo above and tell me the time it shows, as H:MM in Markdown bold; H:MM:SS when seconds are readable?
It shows **8:05**
